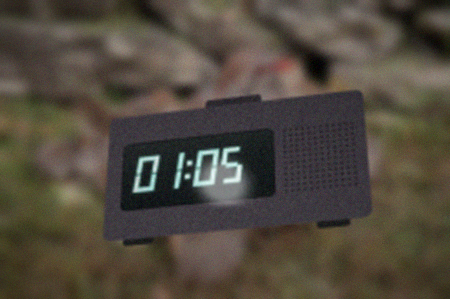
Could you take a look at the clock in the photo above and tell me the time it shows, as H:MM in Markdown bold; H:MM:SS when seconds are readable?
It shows **1:05**
